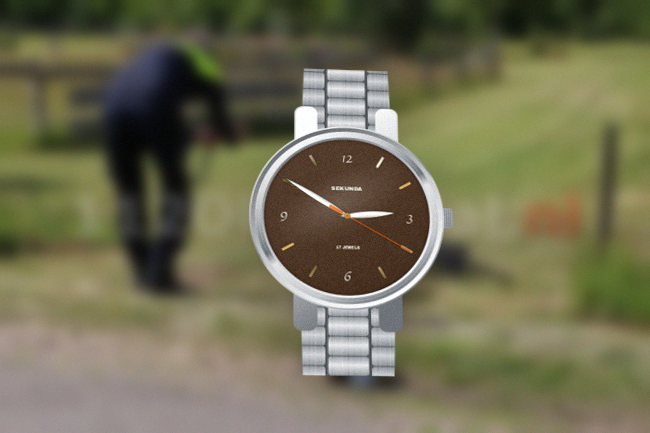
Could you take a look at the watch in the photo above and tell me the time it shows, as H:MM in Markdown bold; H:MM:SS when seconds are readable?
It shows **2:50:20**
